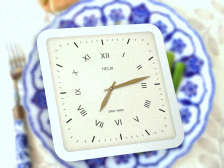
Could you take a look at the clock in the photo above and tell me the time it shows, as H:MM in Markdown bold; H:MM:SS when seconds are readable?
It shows **7:13**
